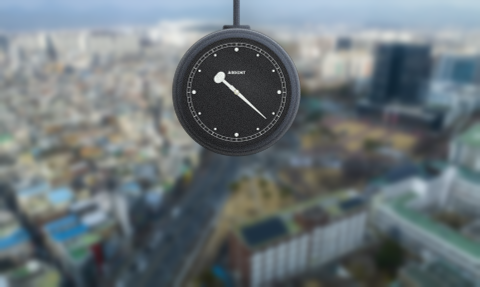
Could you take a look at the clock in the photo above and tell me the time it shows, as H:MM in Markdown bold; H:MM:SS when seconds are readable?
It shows **10:22**
